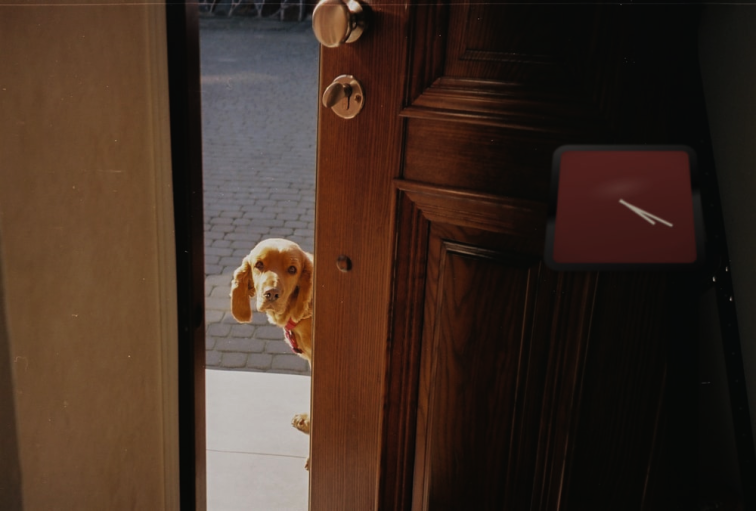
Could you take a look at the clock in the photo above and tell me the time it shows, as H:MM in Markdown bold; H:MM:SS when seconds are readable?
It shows **4:20**
